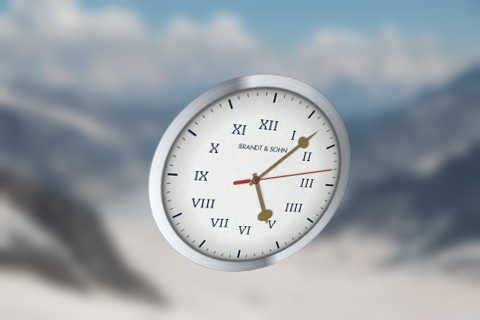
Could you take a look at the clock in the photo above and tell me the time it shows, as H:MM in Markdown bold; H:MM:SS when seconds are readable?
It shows **5:07:13**
